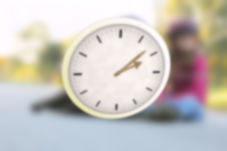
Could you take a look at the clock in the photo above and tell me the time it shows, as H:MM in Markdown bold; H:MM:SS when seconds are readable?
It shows **2:08**
